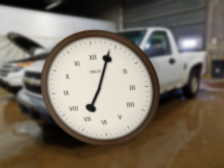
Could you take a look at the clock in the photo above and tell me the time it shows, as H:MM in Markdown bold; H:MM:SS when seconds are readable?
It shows **7:04**
